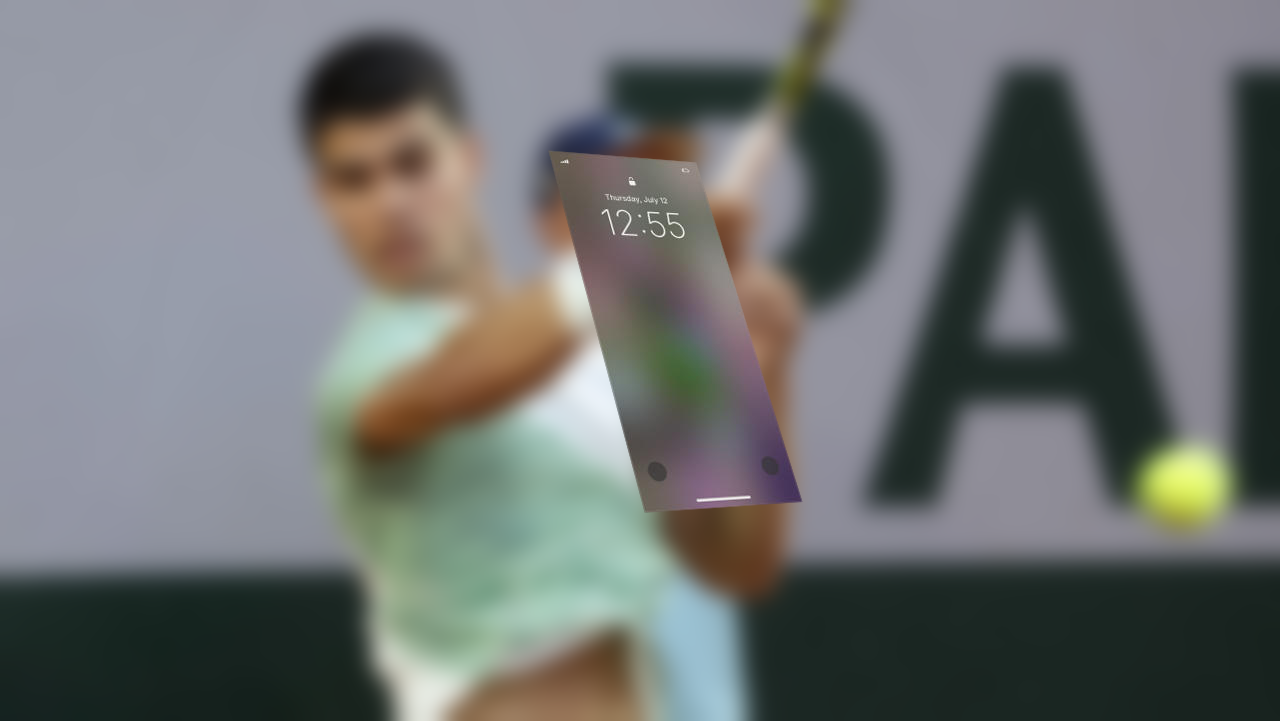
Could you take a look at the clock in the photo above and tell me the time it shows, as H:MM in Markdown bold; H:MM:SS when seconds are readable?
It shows **12:55**
